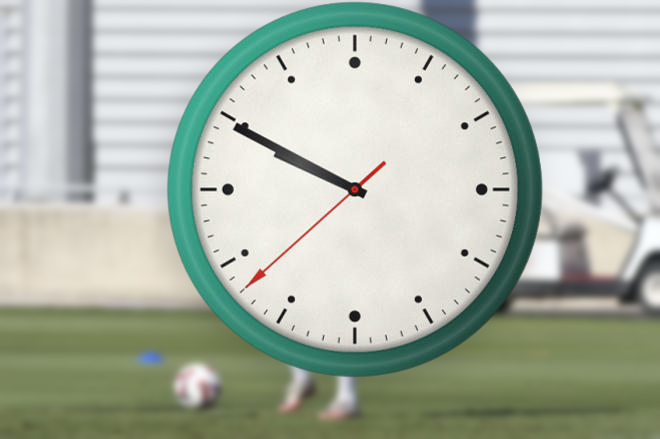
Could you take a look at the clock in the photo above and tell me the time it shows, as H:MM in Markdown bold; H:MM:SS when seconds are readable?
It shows **9:49:38**
